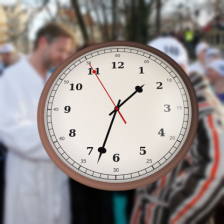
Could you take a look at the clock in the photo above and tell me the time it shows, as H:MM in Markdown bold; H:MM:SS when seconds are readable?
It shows **1:32:55**
